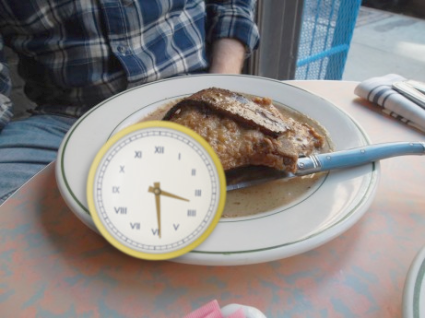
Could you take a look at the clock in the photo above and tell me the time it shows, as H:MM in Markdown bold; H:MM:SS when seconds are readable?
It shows **3:29**
